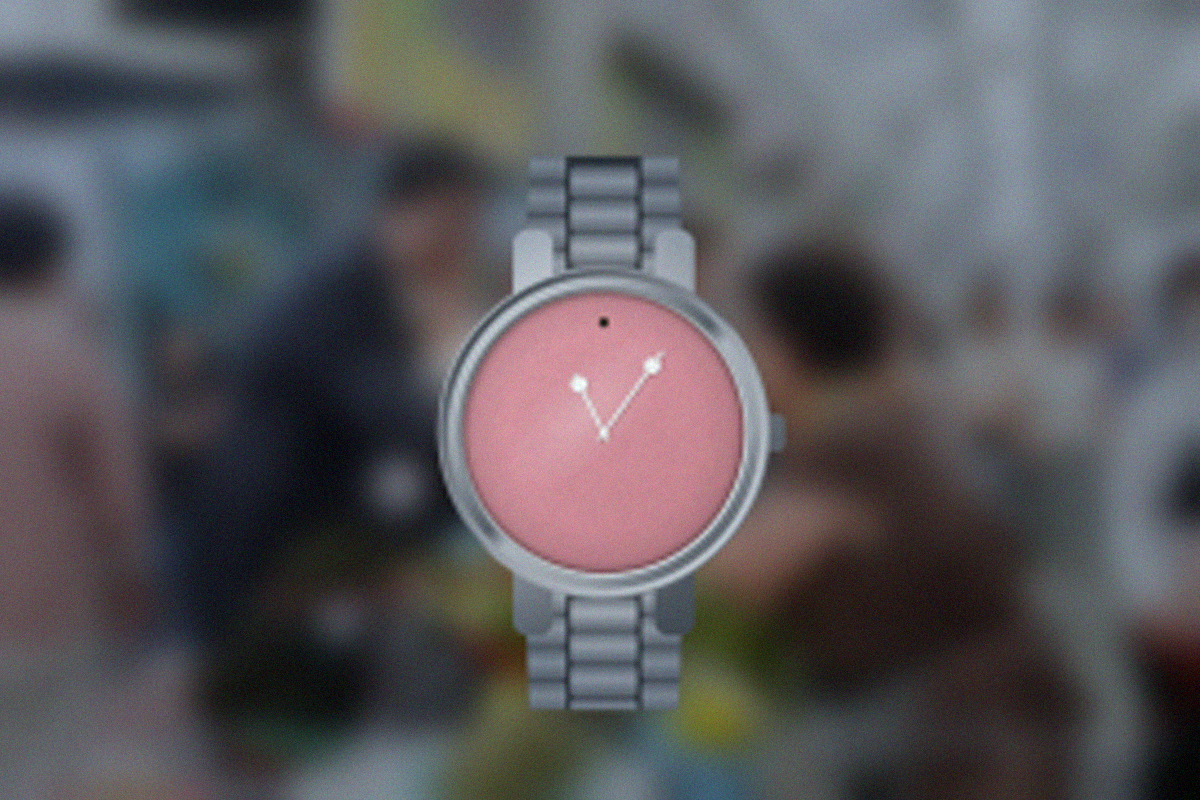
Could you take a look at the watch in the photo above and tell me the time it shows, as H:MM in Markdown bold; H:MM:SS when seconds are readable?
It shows **11:06**
